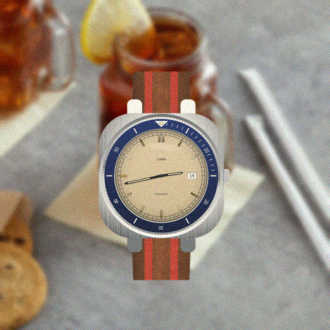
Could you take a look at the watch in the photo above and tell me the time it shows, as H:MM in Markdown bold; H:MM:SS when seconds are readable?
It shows **2:43**
